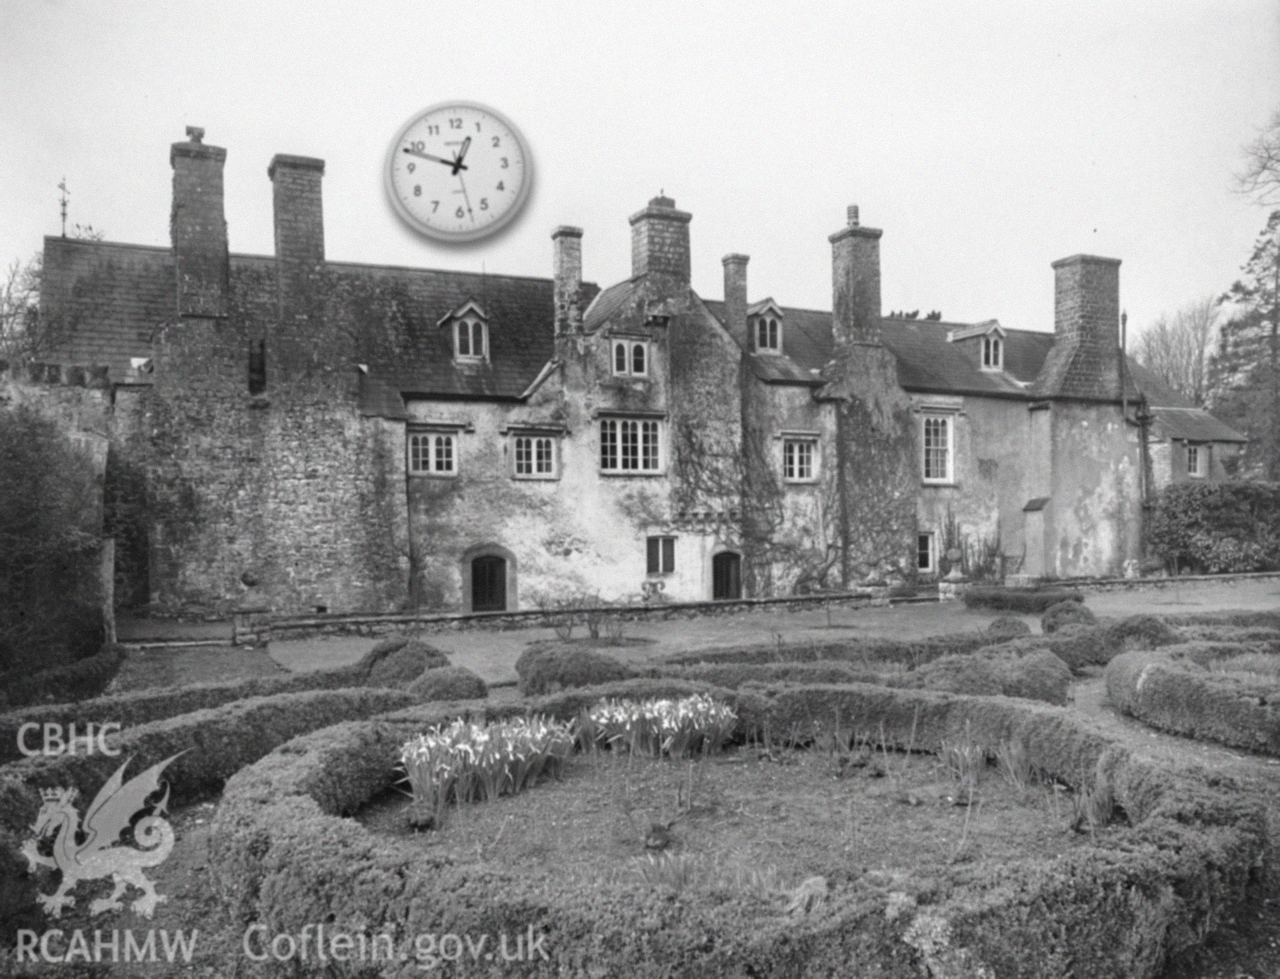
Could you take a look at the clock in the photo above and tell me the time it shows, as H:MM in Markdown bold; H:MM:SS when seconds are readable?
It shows **12:48:28**
